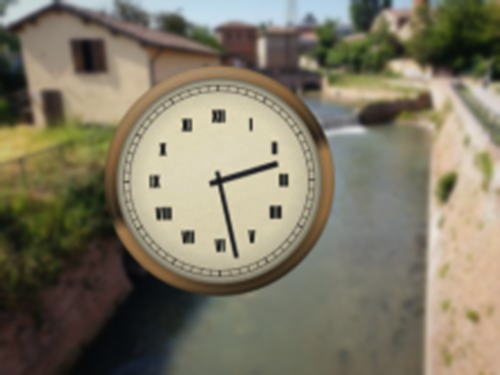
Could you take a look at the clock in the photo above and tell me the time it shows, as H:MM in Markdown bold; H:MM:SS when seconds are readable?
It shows **2:28**
